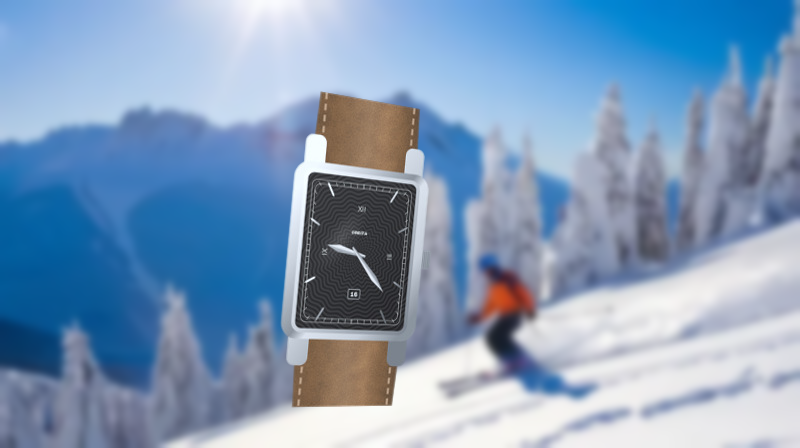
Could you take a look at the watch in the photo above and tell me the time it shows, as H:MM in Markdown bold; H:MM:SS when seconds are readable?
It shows **9:23**
